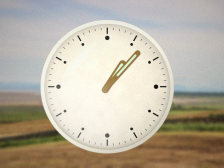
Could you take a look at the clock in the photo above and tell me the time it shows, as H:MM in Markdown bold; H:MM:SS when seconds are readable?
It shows **1:07**
